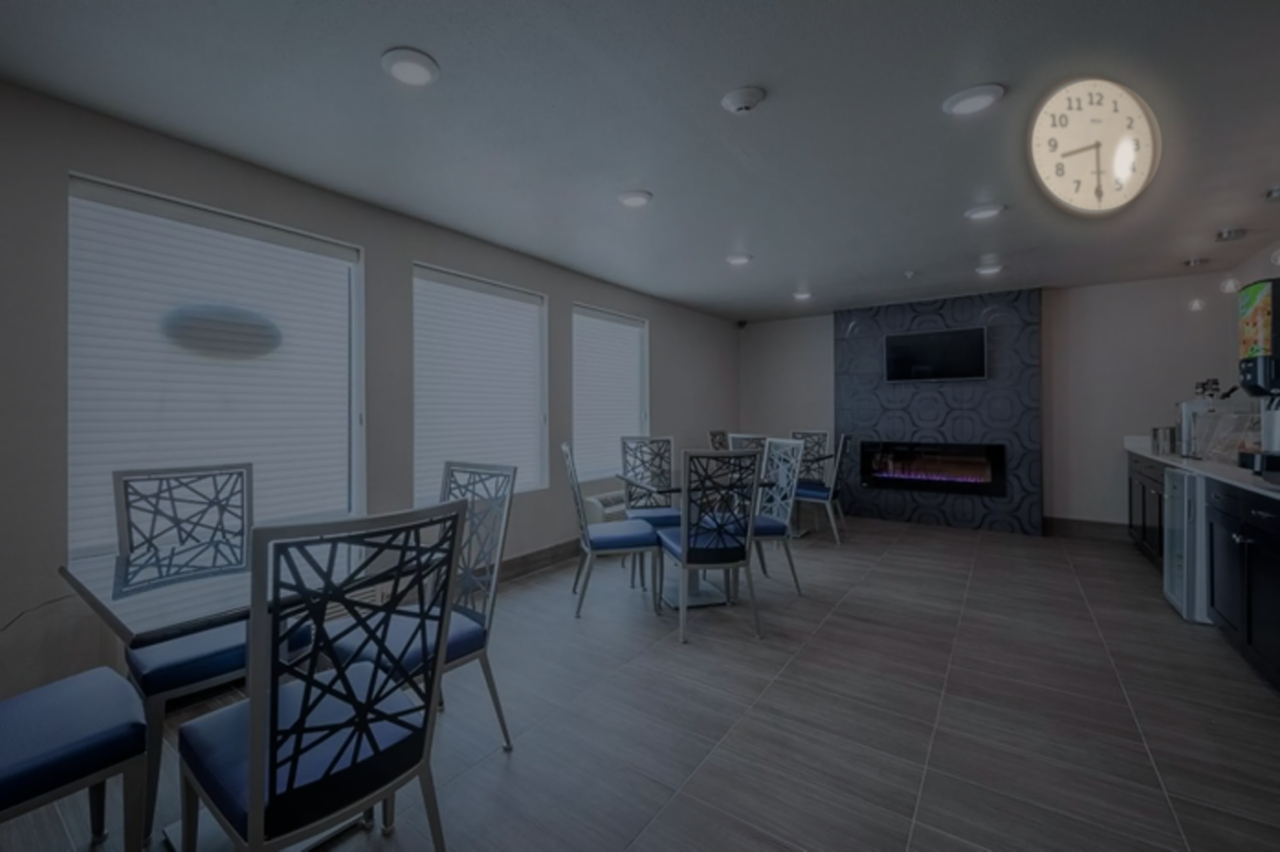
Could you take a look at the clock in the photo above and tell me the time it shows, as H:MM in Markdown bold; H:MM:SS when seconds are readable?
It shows **8:30**
